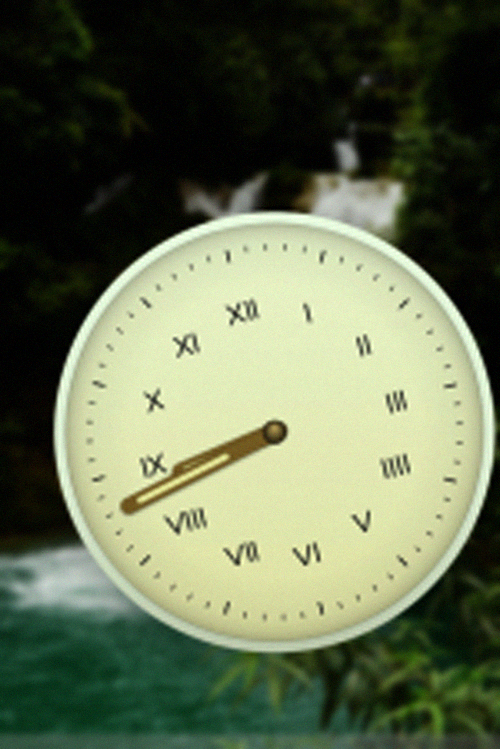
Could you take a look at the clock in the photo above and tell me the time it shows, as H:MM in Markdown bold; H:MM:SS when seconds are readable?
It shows **8:43**
